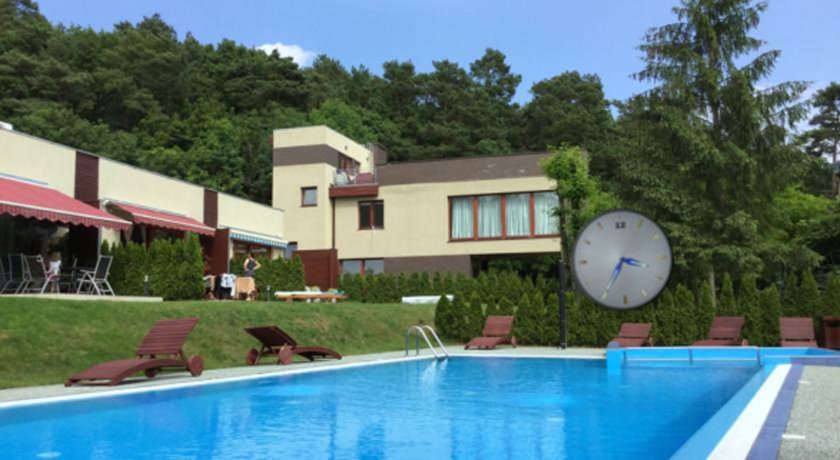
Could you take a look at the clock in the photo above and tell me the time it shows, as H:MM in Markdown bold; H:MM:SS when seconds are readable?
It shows **3:35**
